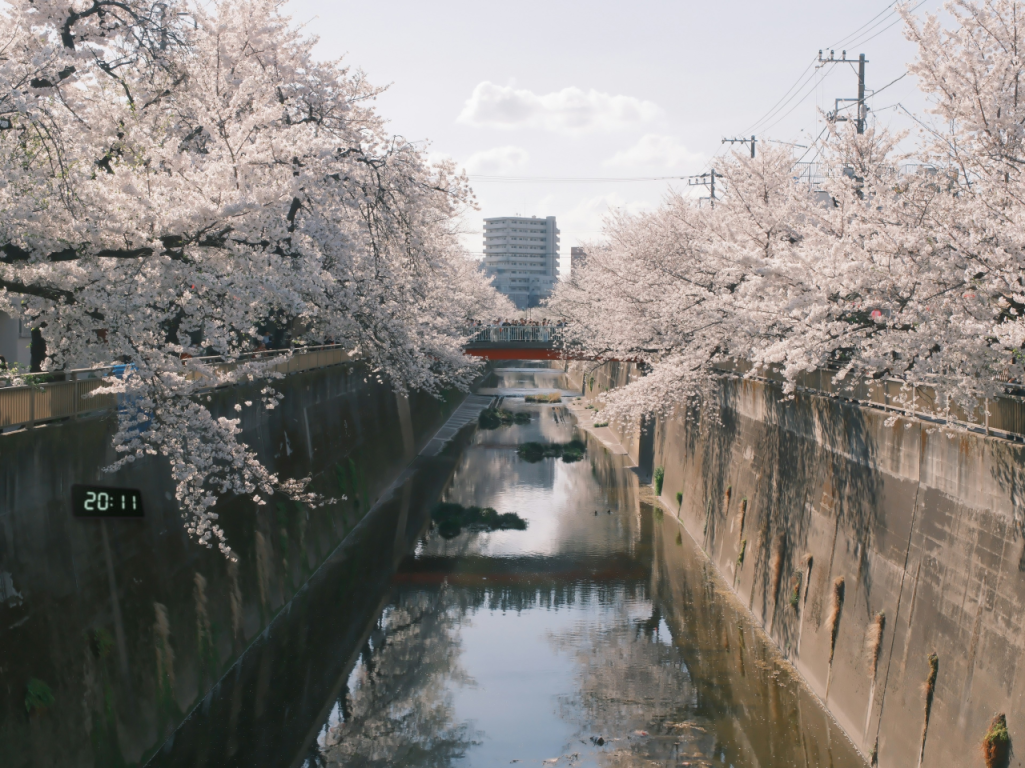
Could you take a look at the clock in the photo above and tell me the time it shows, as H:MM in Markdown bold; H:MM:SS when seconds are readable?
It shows **20:11**
